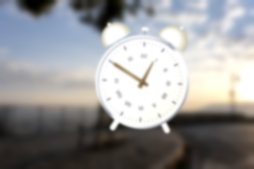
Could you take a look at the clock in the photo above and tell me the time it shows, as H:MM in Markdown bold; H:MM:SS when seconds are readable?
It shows **12:50**
